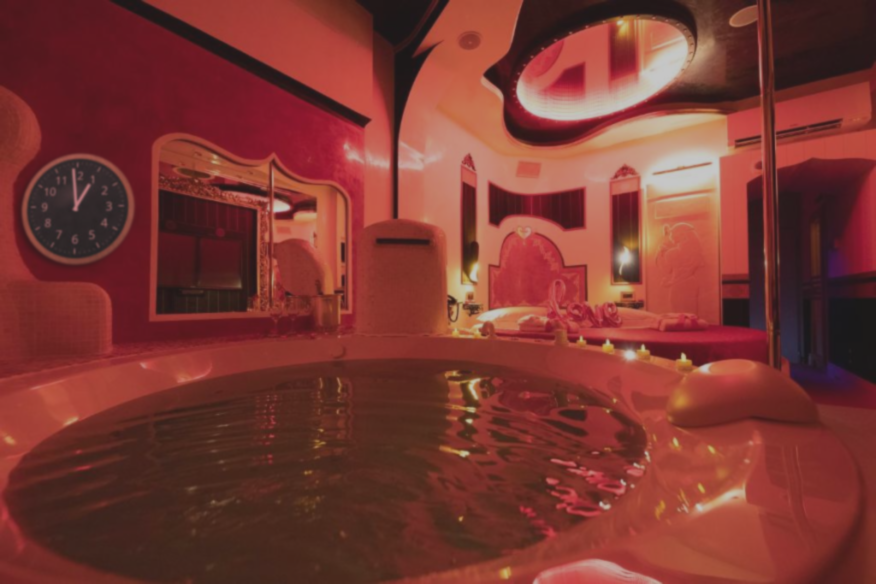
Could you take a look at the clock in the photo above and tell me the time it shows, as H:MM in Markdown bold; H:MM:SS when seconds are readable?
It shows **12:59**
